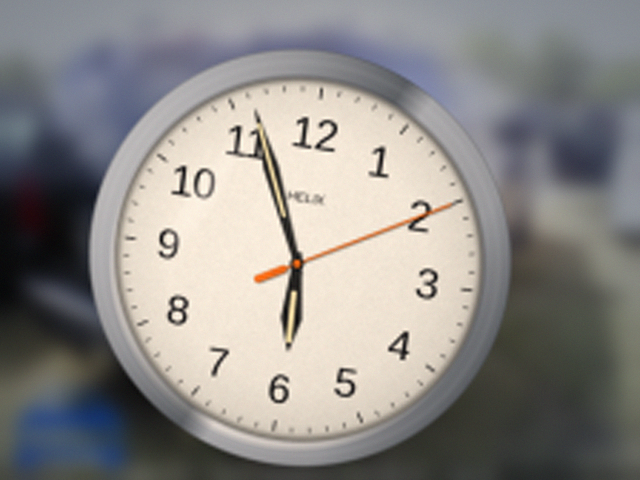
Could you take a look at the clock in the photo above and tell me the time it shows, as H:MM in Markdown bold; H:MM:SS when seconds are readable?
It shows **5:56:10**
